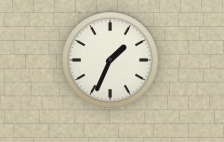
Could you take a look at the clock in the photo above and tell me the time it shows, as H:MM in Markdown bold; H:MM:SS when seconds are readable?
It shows **1:34**
